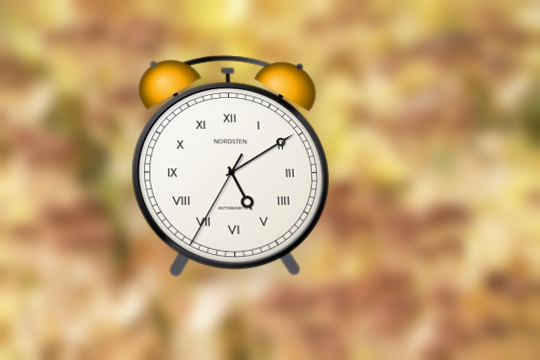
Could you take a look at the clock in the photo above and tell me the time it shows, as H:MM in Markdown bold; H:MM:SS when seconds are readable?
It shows **5:09:35**
